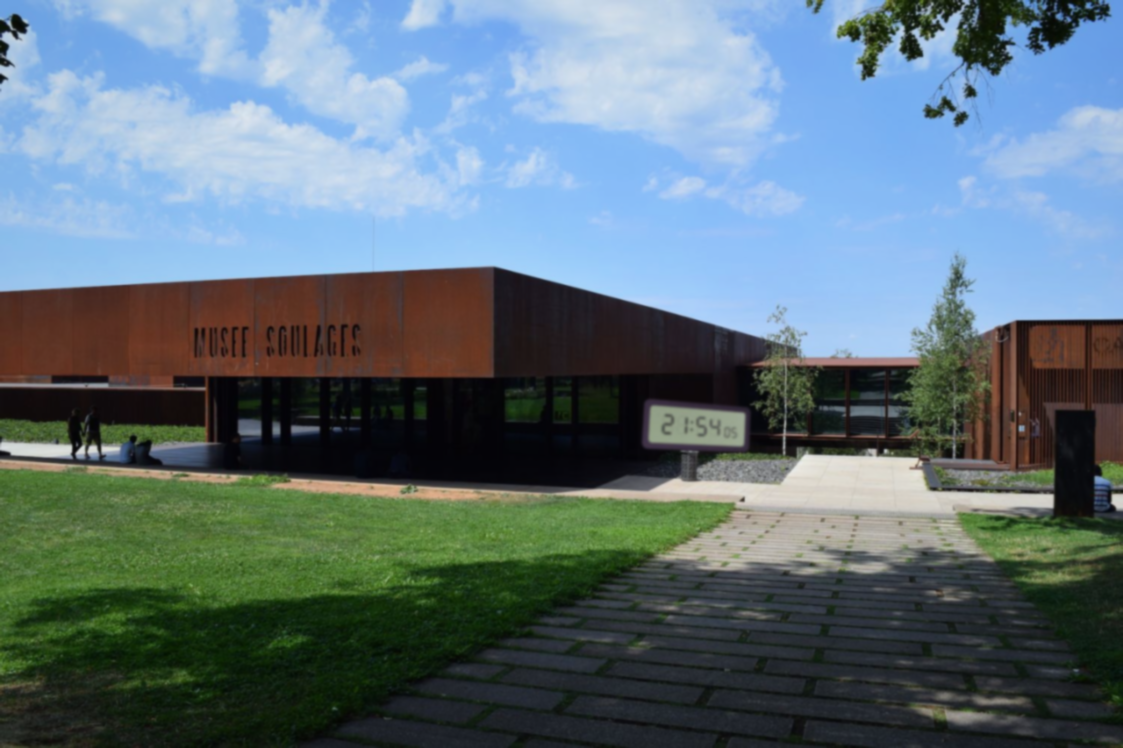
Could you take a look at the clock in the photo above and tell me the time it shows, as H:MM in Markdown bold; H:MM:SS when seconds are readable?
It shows **21:54**
